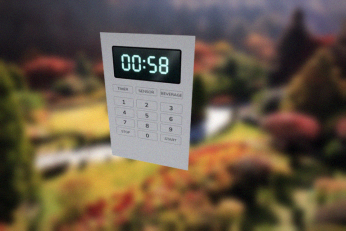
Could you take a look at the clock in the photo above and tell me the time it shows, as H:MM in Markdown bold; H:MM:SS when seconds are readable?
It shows **0:58**
